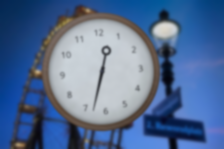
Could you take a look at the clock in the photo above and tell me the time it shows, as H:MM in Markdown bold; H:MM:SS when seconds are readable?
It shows **12:33**
